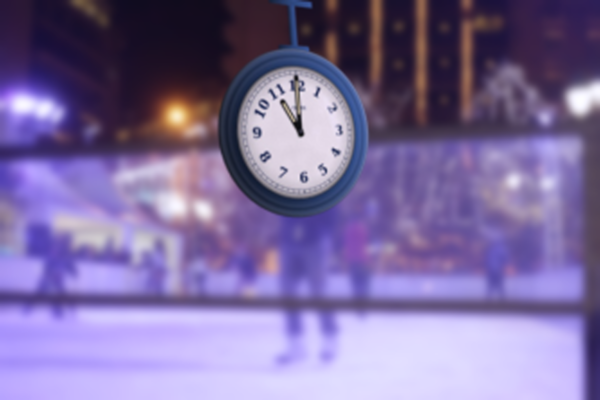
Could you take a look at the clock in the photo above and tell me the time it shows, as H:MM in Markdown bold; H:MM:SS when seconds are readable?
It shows **11:00**
